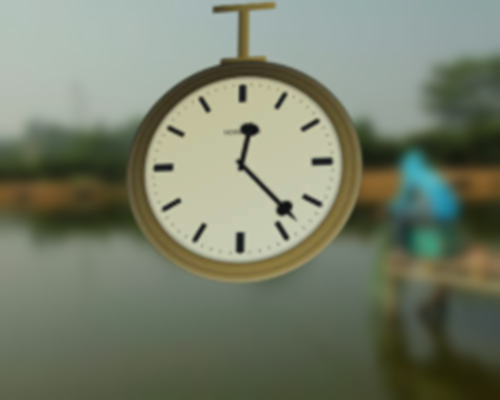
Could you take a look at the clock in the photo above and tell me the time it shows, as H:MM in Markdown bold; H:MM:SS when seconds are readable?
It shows **12:23**
